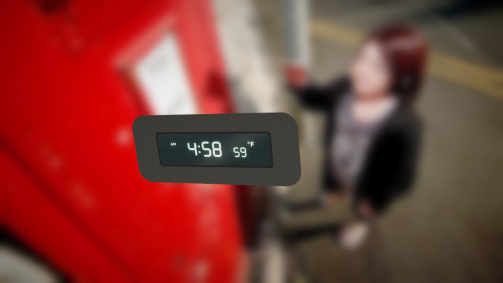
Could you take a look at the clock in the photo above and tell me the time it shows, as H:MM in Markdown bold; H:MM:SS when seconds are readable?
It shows **4:58**
